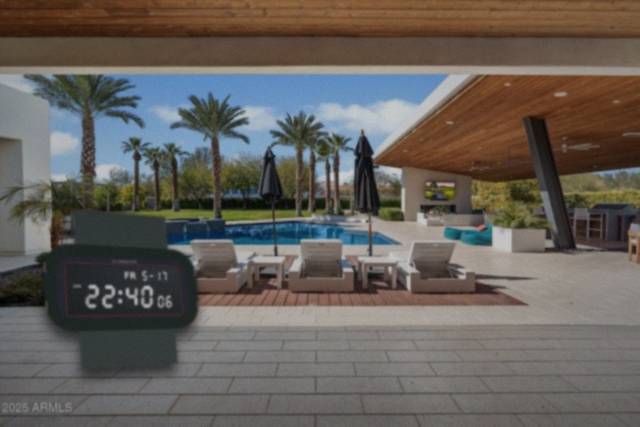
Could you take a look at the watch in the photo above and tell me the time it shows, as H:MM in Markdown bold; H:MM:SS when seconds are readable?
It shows **22:40:06**
